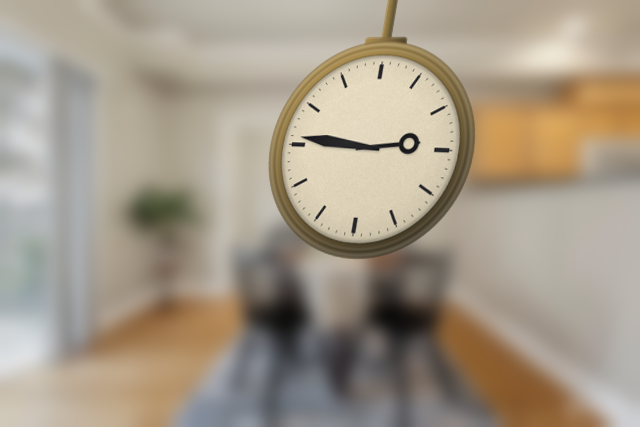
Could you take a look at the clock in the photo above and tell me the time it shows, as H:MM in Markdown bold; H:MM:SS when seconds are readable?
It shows **2:46**
